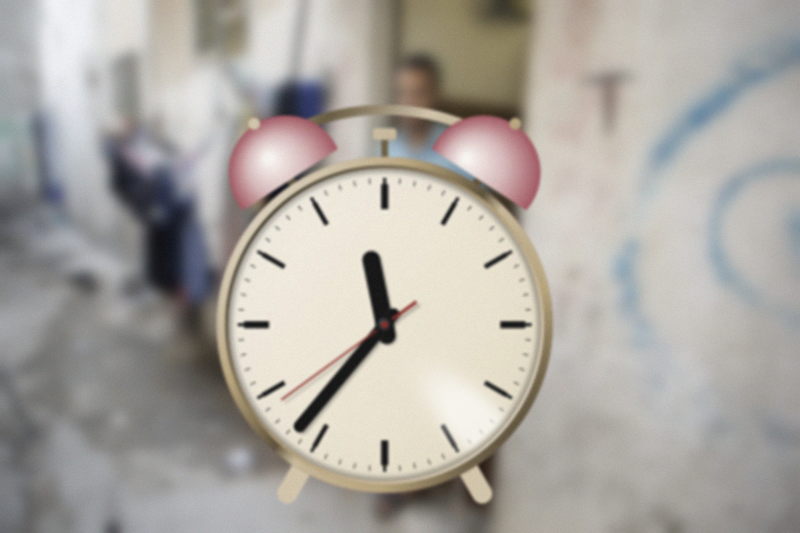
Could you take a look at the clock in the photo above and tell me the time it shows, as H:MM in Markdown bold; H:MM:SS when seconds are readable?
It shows **11:36:39**
